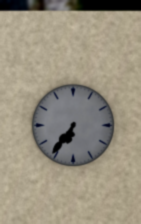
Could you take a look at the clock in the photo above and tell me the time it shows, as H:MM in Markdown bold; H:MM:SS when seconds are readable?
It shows **6:36**
